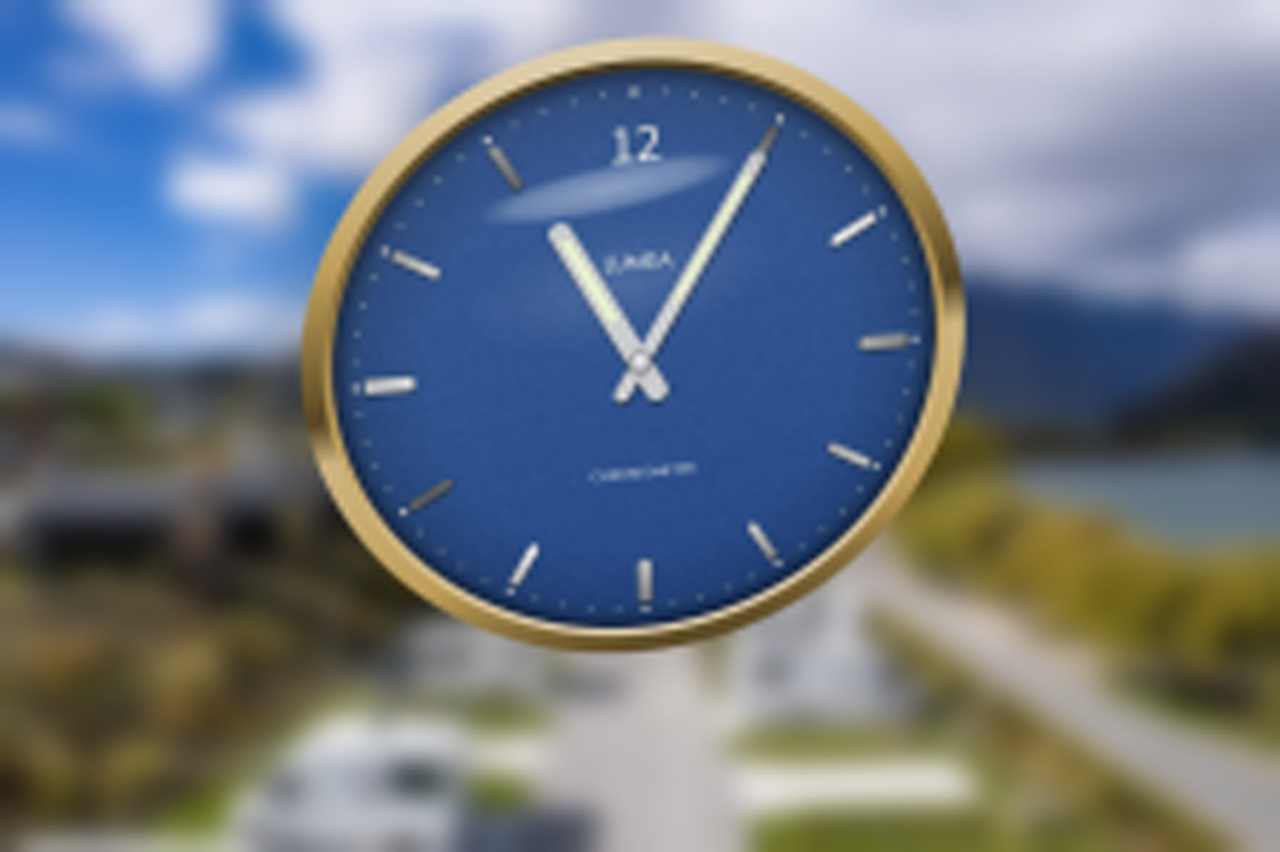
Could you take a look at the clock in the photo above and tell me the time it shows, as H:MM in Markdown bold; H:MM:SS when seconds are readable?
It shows **11:05**
